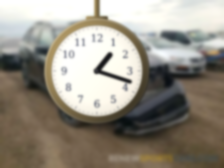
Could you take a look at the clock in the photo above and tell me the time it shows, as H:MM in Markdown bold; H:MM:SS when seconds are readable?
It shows **1:18**
